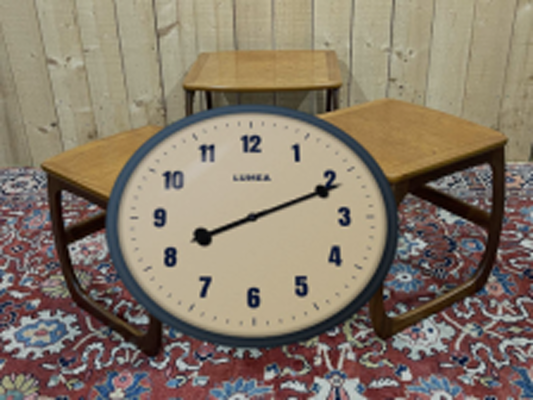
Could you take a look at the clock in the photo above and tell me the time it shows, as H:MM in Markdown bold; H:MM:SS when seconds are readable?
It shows **8:11**
